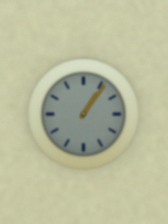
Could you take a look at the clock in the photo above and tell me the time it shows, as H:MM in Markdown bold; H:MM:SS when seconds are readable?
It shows **1:06**
